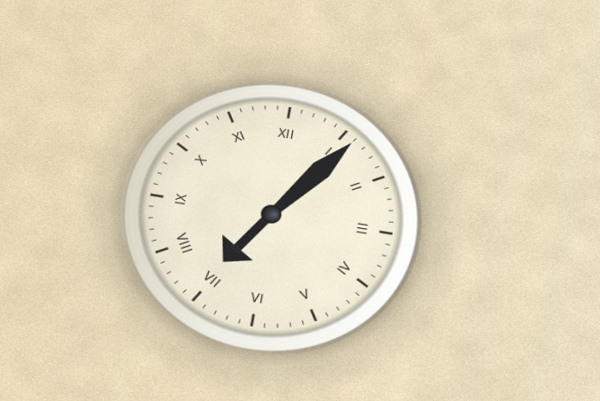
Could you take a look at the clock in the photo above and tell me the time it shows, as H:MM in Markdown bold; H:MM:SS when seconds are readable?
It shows **7:06**
